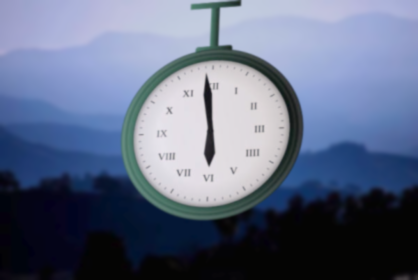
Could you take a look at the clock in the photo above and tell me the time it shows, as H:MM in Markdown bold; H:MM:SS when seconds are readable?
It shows **5:59**
